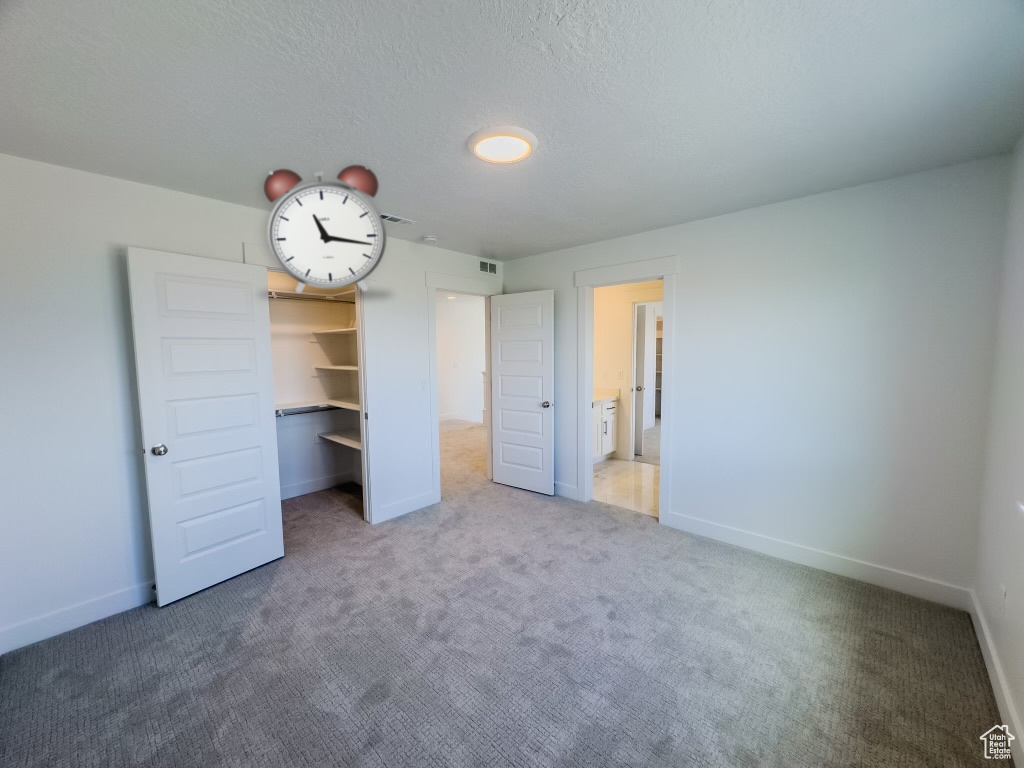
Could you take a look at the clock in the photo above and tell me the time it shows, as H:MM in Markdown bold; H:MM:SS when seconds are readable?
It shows **11:17**
